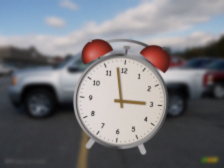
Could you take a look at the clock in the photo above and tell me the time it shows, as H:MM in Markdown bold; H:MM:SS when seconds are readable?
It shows **2:58**
